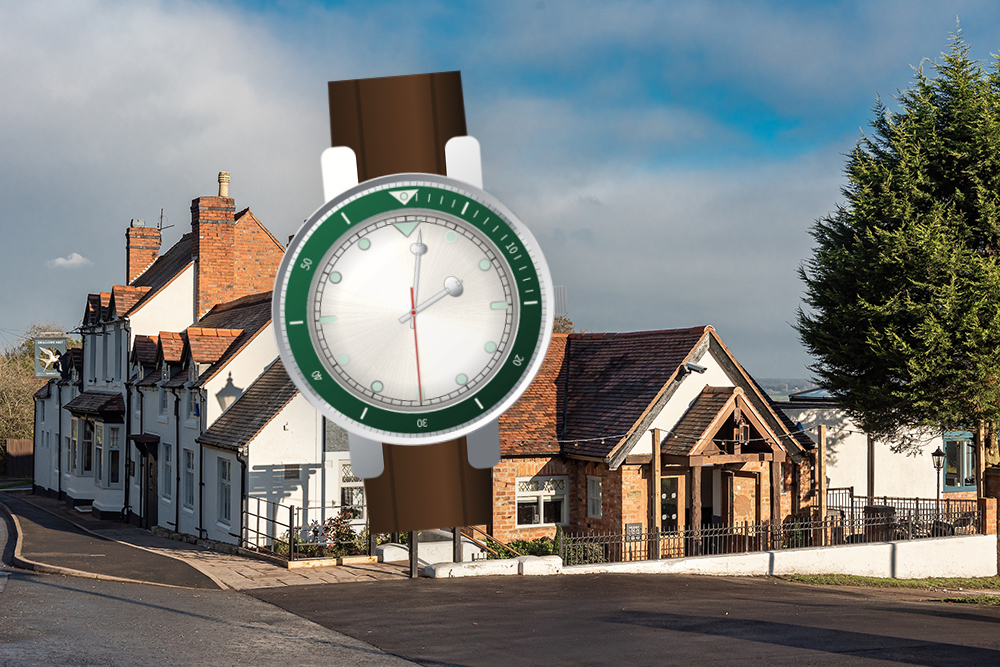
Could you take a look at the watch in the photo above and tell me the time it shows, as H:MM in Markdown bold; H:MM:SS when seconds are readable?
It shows **2:01:30**
